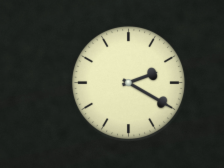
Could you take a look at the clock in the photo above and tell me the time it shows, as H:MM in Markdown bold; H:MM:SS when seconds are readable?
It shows **2:20**
